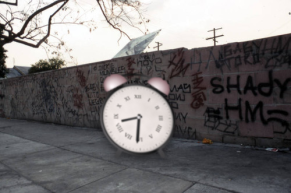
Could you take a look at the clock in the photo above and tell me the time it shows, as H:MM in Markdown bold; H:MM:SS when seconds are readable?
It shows **8:31**
